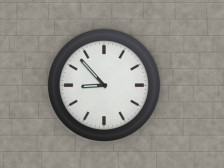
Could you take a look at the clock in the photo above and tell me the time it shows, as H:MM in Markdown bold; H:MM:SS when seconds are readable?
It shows **8:53**
